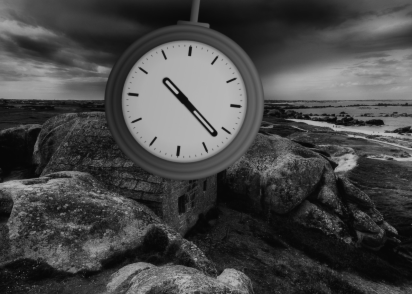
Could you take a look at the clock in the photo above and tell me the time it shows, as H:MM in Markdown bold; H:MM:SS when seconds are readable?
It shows **10:22**
